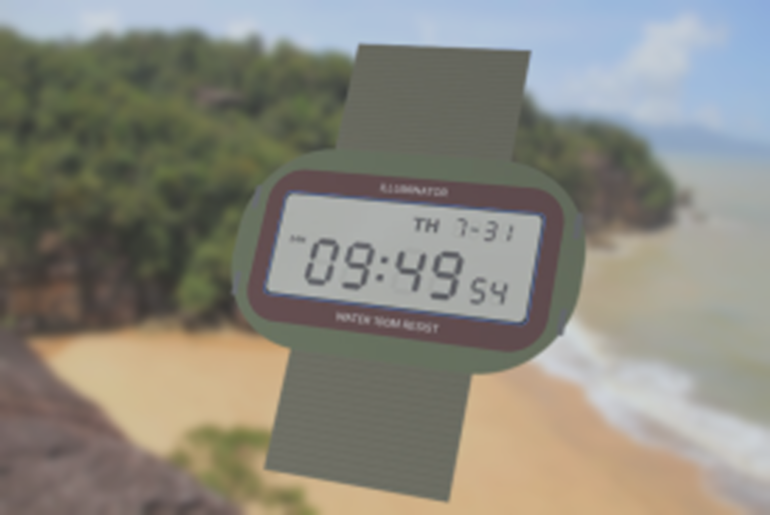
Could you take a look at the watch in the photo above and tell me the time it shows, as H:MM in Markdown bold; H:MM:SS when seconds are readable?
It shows **9:49:54**
